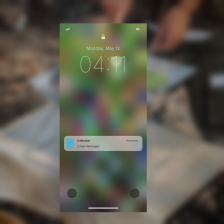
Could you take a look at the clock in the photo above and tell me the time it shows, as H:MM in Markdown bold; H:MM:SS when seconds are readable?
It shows **4:11**
